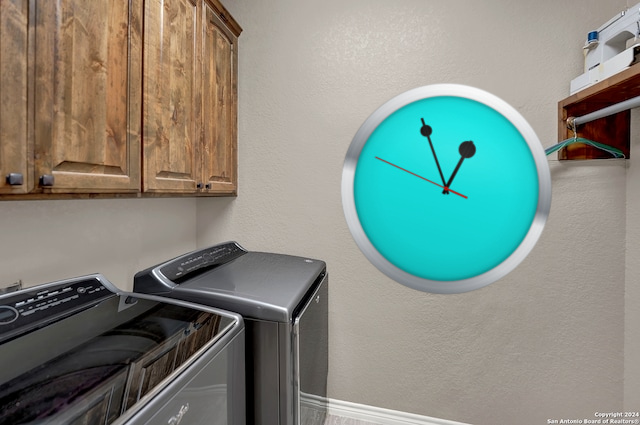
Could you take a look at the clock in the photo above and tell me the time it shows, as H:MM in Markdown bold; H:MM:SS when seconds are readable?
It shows **12:56:49**
